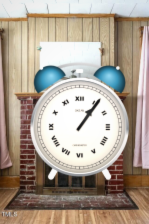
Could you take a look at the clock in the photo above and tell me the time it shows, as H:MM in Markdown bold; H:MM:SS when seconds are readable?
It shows **1:06**
